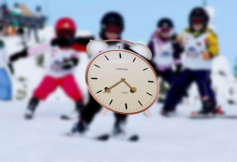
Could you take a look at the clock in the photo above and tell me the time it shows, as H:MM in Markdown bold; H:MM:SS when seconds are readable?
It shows **4:39**
